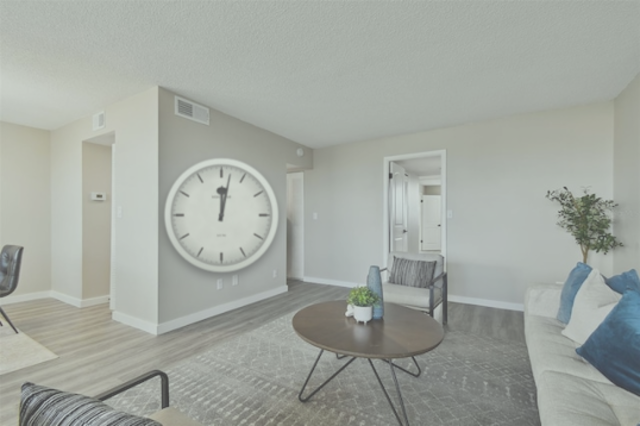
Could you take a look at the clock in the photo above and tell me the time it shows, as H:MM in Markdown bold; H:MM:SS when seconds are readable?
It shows **12:02**
